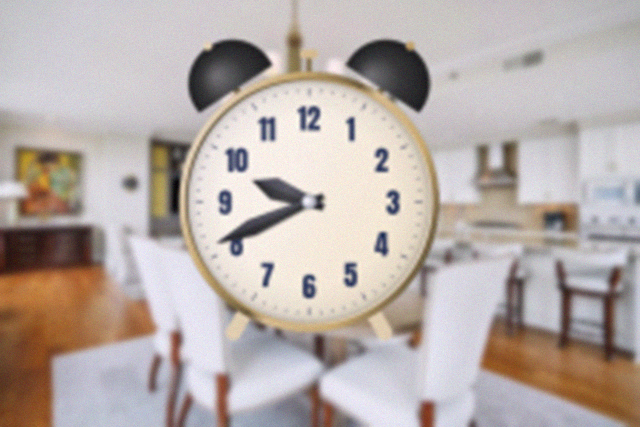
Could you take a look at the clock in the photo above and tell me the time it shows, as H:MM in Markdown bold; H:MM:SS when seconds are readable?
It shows **9:41**
